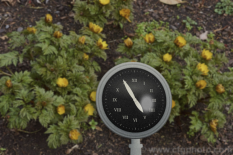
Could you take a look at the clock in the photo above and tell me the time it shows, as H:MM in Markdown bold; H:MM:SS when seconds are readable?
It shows **4:55**
